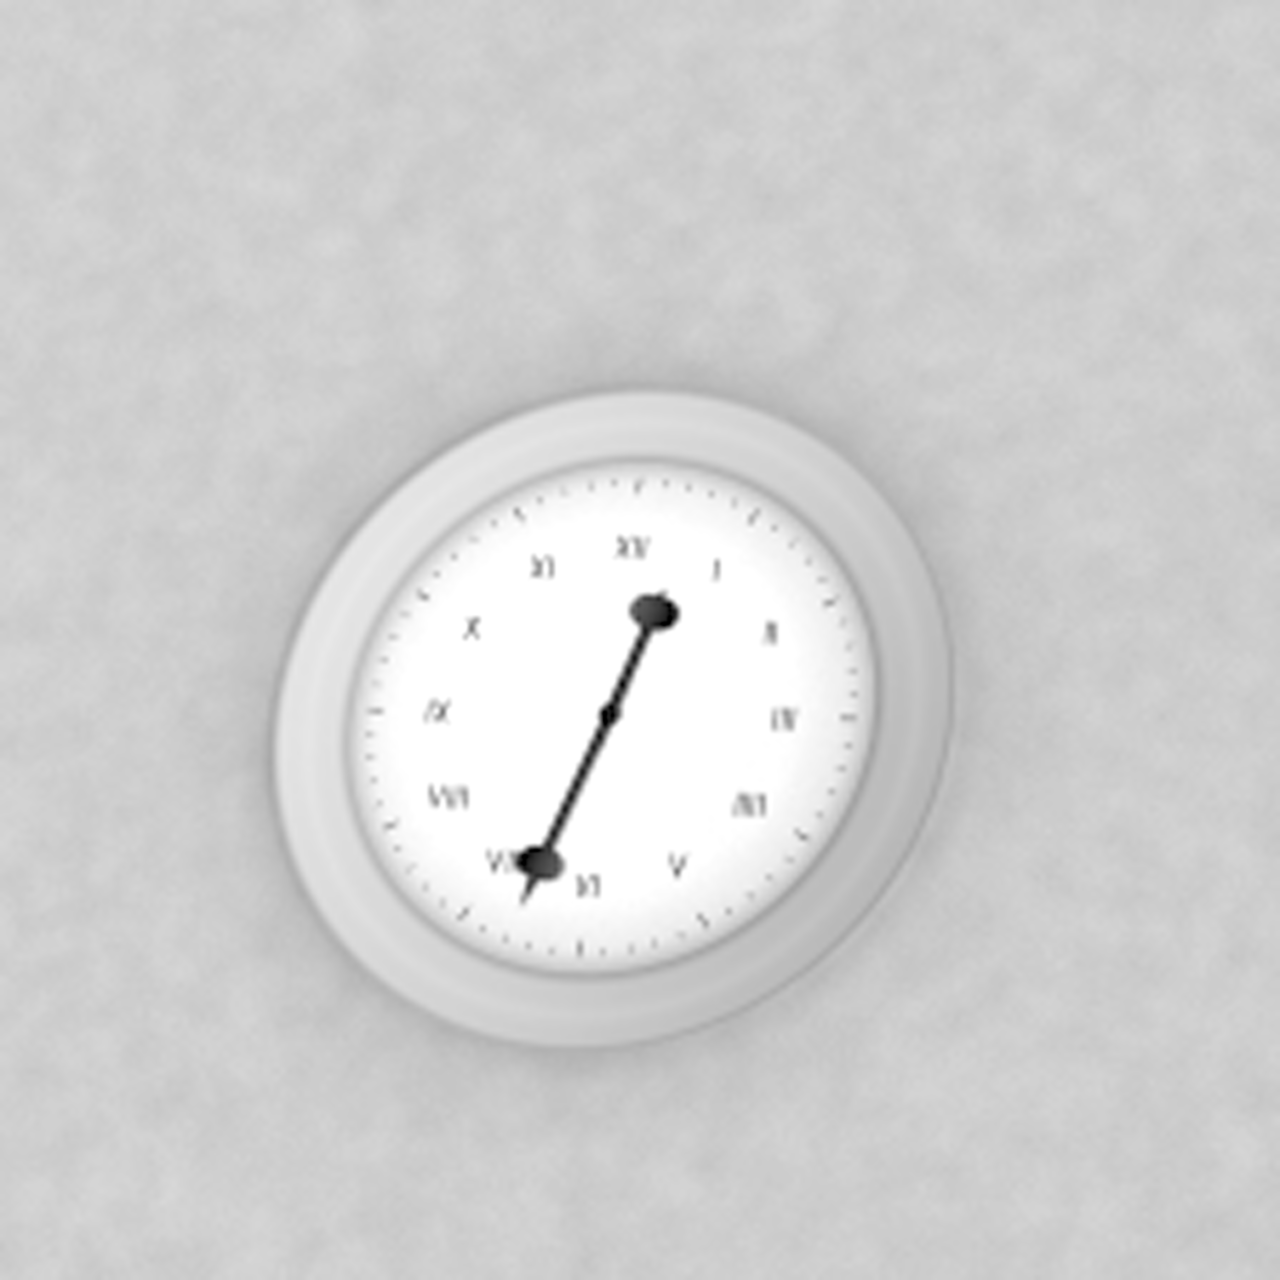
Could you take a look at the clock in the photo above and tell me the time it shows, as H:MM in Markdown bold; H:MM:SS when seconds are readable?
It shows **12:33**
